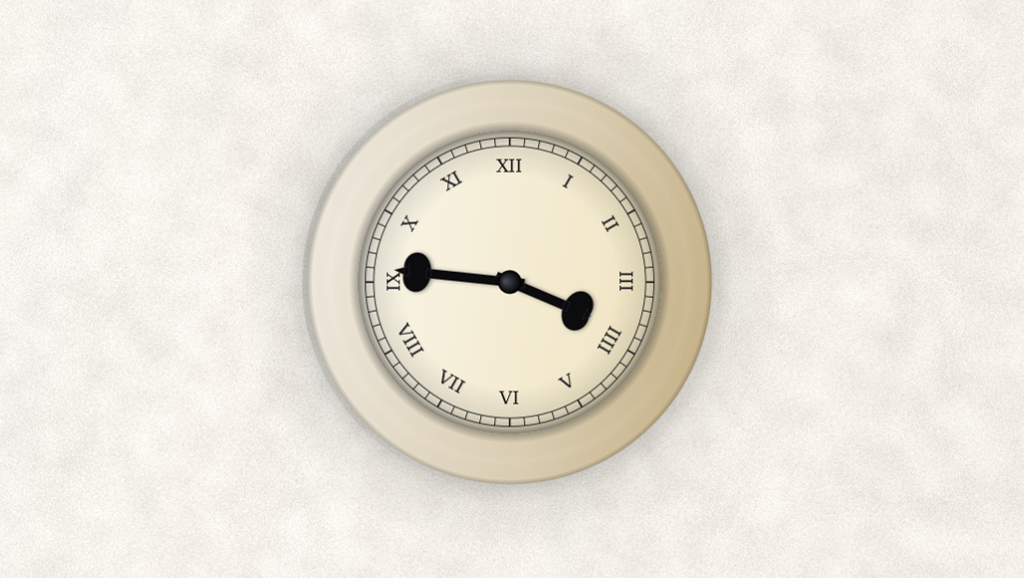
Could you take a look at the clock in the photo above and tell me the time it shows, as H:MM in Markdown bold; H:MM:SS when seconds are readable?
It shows **3:46**
